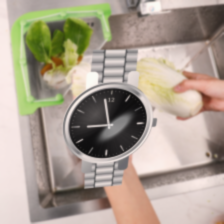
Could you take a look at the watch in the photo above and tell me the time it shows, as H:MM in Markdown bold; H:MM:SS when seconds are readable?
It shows **8:58**
